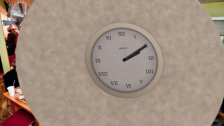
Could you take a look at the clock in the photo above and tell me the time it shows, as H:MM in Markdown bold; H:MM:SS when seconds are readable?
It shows **2:10**
